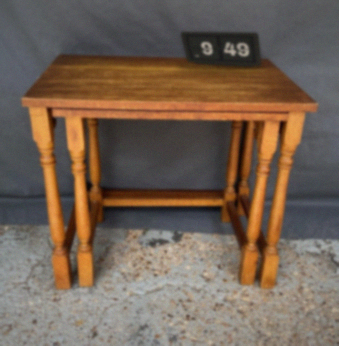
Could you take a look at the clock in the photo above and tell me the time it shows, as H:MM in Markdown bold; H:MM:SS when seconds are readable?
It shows **9:49**
